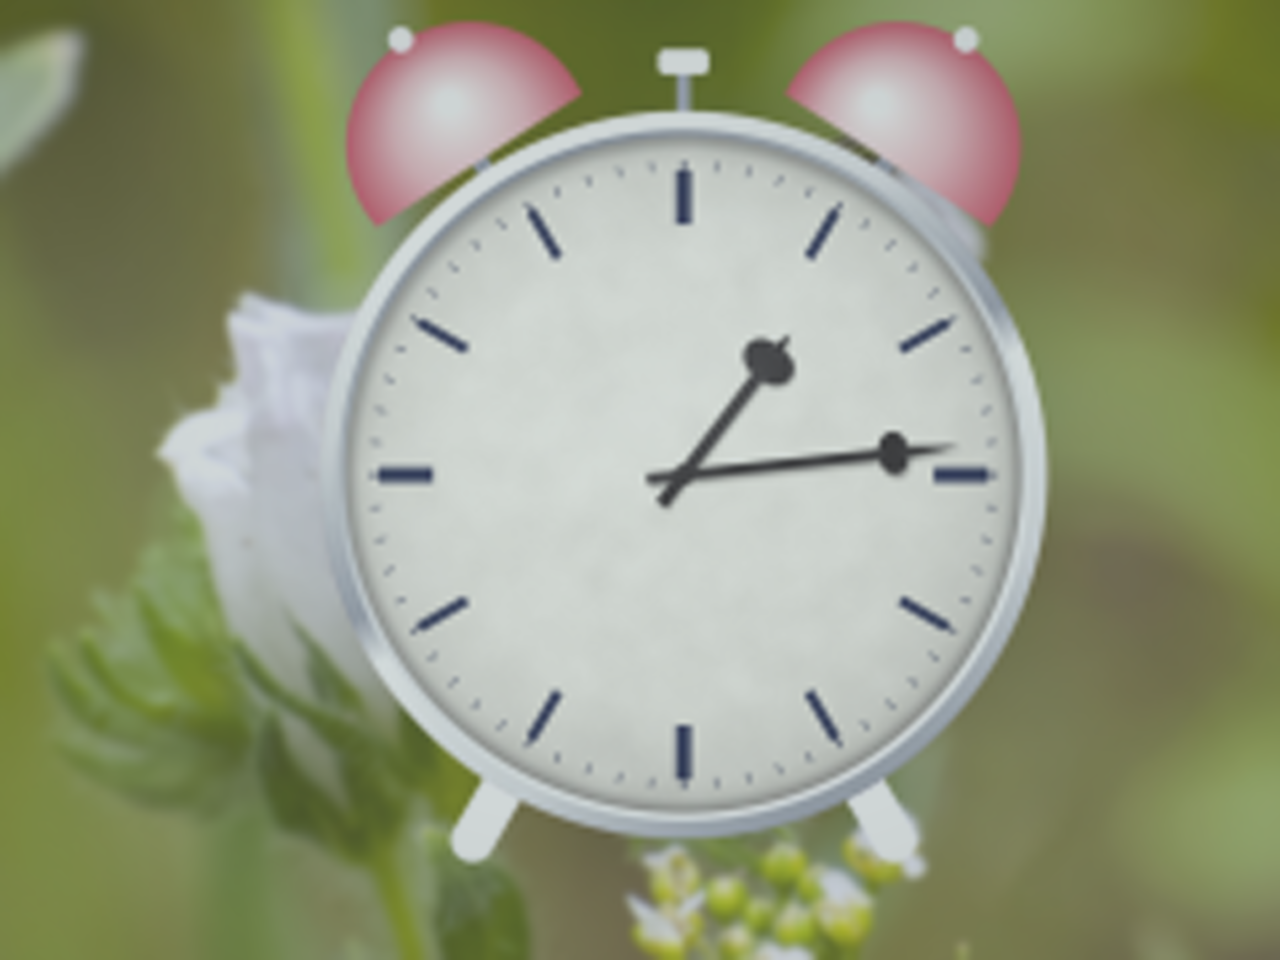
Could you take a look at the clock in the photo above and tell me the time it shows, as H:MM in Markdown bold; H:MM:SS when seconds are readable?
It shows **1:14**
